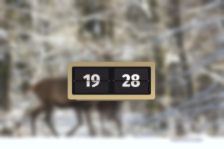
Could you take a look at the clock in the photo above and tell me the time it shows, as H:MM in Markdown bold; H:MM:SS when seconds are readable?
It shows **19:28**
